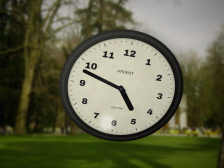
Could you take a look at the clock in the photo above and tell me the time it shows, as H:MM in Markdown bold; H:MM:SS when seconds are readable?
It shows **4:48**
